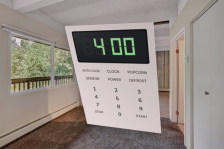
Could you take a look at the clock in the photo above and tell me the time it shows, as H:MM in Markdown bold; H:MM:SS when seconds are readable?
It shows **4:00**
